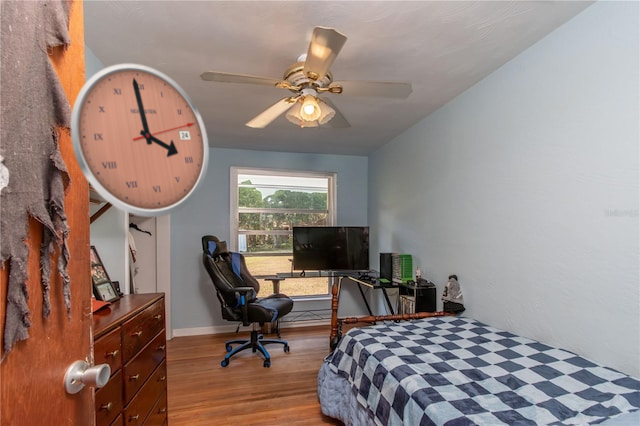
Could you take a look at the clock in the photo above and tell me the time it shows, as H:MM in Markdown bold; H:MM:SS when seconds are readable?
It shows **3:59:13**
